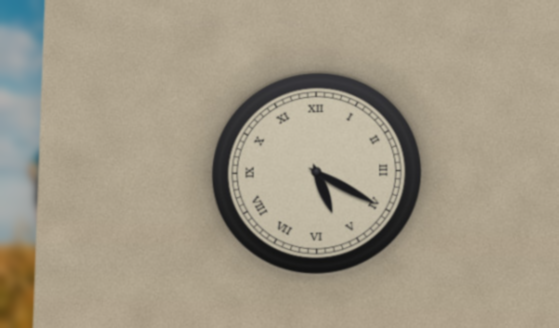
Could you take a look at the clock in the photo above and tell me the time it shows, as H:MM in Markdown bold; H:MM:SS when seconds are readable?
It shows **5:20**
